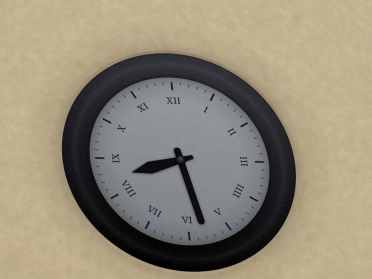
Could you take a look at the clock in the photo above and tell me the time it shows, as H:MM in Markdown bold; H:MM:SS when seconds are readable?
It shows **8:28**
